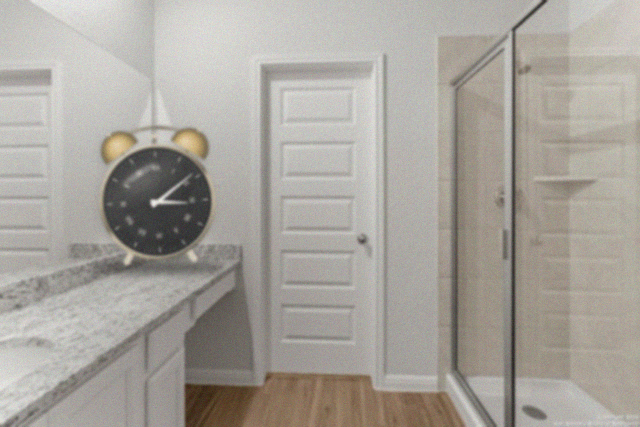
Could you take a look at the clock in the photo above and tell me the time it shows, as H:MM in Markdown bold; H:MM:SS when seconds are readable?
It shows **3:09**
